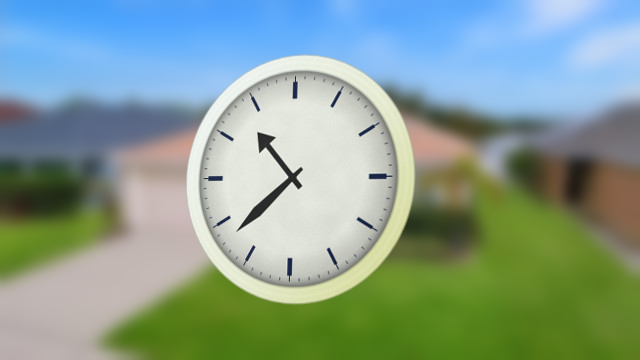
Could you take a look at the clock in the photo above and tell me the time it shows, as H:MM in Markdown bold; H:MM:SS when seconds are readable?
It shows **10:38**
